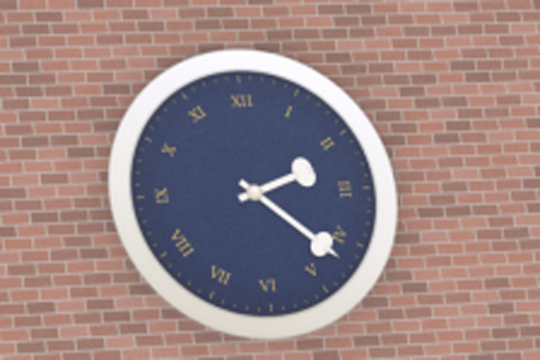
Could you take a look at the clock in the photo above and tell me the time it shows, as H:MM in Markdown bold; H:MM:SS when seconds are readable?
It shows **2:22**
